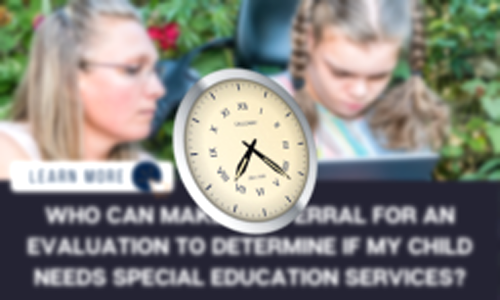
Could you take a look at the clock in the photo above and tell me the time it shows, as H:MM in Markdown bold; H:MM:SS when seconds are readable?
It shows **7:22**
